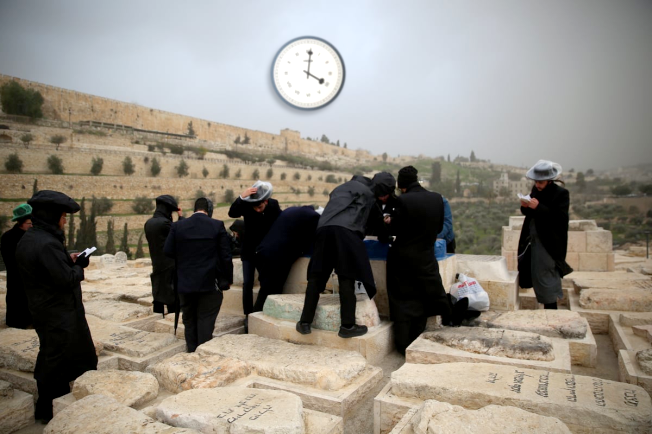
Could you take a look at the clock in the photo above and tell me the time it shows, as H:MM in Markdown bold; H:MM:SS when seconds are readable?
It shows **4:01**
